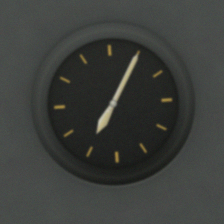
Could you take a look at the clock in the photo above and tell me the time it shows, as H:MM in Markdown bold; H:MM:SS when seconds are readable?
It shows **7:05**
